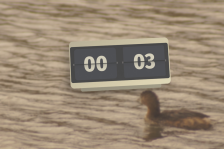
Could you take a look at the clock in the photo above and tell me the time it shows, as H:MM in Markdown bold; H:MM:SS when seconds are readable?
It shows **0:03**
